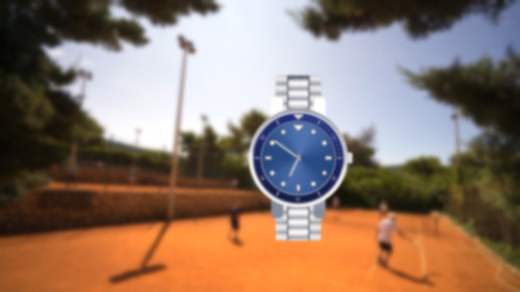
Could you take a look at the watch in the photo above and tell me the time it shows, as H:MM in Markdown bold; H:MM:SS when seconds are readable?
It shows **6:51**
